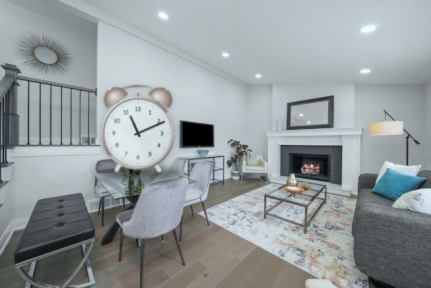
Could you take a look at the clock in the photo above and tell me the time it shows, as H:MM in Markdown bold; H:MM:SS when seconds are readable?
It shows **11:11**
